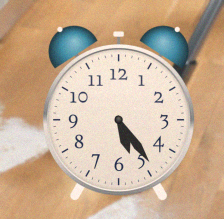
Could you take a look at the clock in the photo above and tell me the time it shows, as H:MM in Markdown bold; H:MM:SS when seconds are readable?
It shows **5:24**
